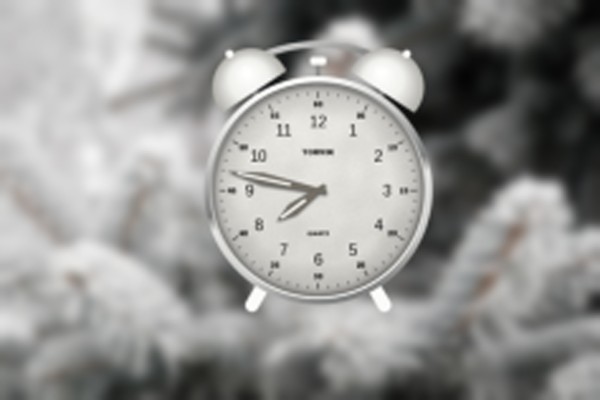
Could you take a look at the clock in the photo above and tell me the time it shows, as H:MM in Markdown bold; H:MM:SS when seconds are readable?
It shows **7:47**
